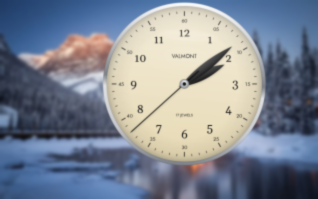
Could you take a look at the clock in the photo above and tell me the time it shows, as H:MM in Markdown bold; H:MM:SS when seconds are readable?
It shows **2:08:38**
